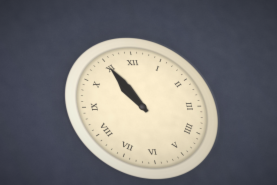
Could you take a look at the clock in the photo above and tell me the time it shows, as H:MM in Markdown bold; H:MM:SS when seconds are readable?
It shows **10:55**
